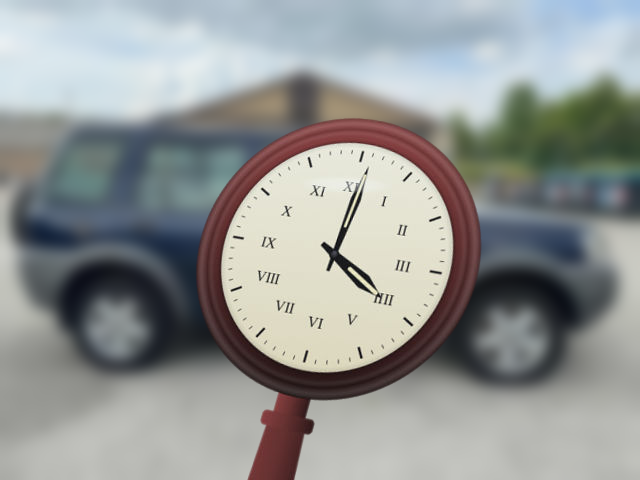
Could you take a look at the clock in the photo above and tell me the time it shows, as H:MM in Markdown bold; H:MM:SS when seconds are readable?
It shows **4:01**
